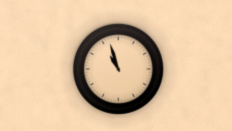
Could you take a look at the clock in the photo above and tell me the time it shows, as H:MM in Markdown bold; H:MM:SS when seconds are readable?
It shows **10:57**
